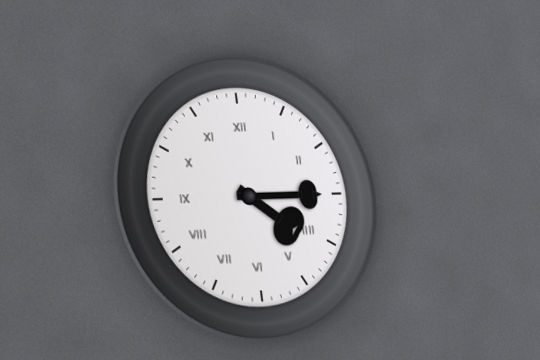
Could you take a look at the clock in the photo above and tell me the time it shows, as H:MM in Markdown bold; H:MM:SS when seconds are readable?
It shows **4:15**
